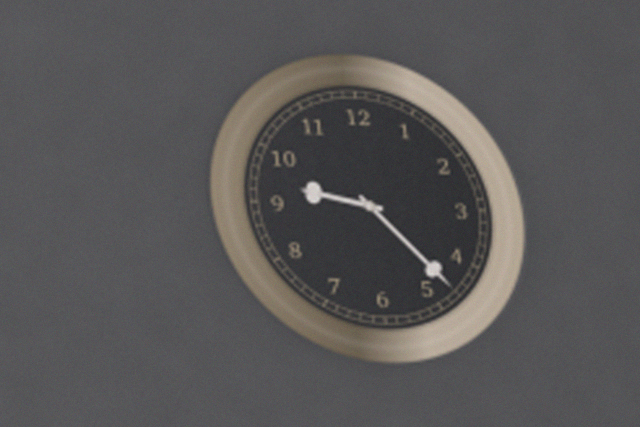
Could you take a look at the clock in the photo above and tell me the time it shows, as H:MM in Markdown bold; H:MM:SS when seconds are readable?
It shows **9:23**
